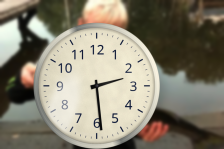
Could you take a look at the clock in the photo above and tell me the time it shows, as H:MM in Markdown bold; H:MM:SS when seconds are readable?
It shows **2:29**
